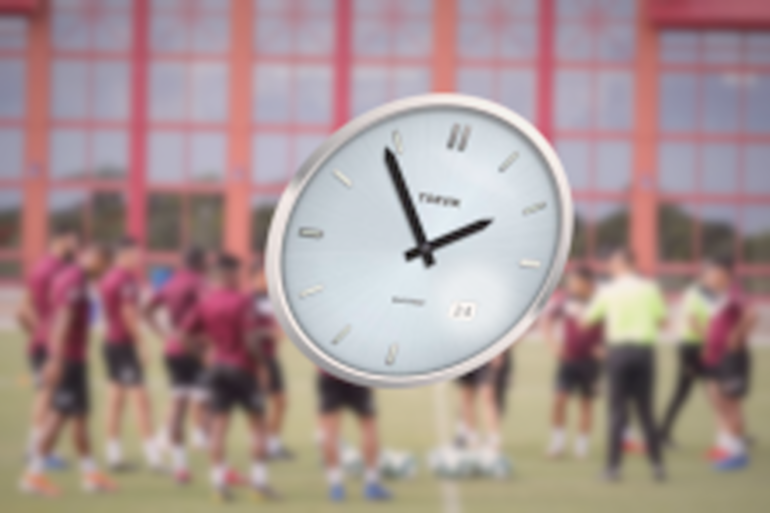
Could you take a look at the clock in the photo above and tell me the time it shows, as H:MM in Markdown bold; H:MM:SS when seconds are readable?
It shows **1:54**
